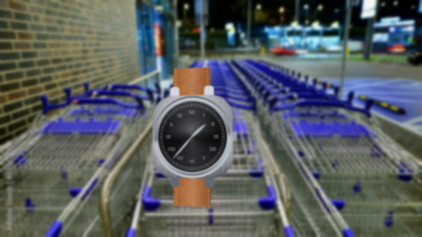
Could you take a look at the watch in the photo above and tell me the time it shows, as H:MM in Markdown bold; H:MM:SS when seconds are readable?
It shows **1:37**
